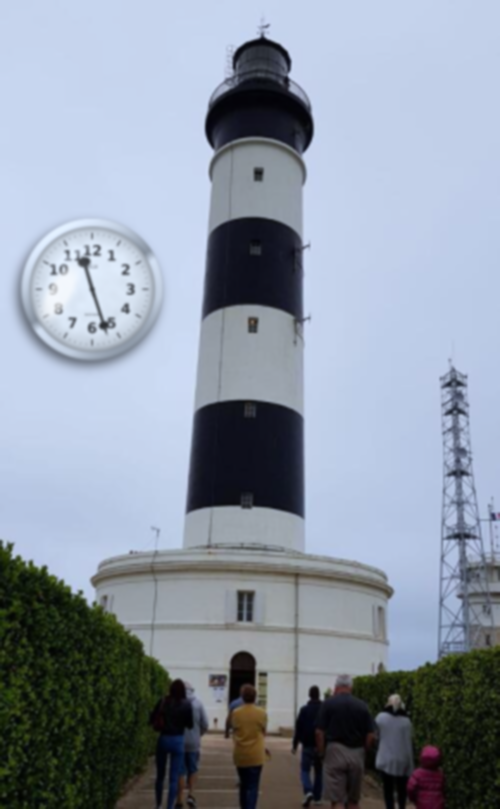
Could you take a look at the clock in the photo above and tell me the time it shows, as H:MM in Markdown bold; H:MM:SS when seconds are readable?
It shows **11:27**
